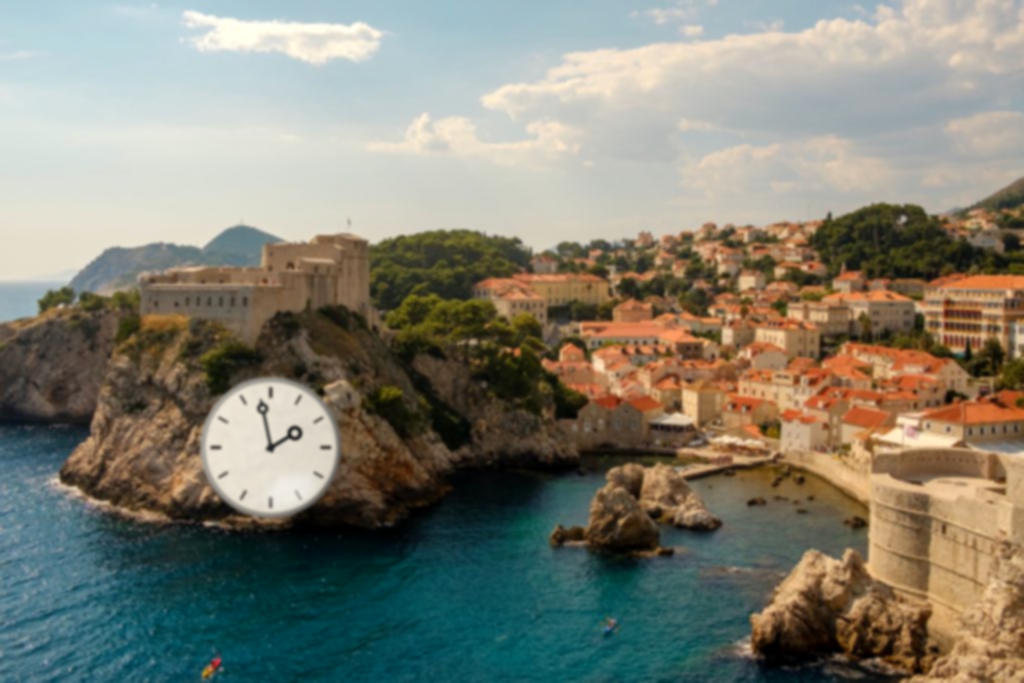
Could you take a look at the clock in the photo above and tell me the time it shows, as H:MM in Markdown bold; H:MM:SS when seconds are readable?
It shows **1:58**
